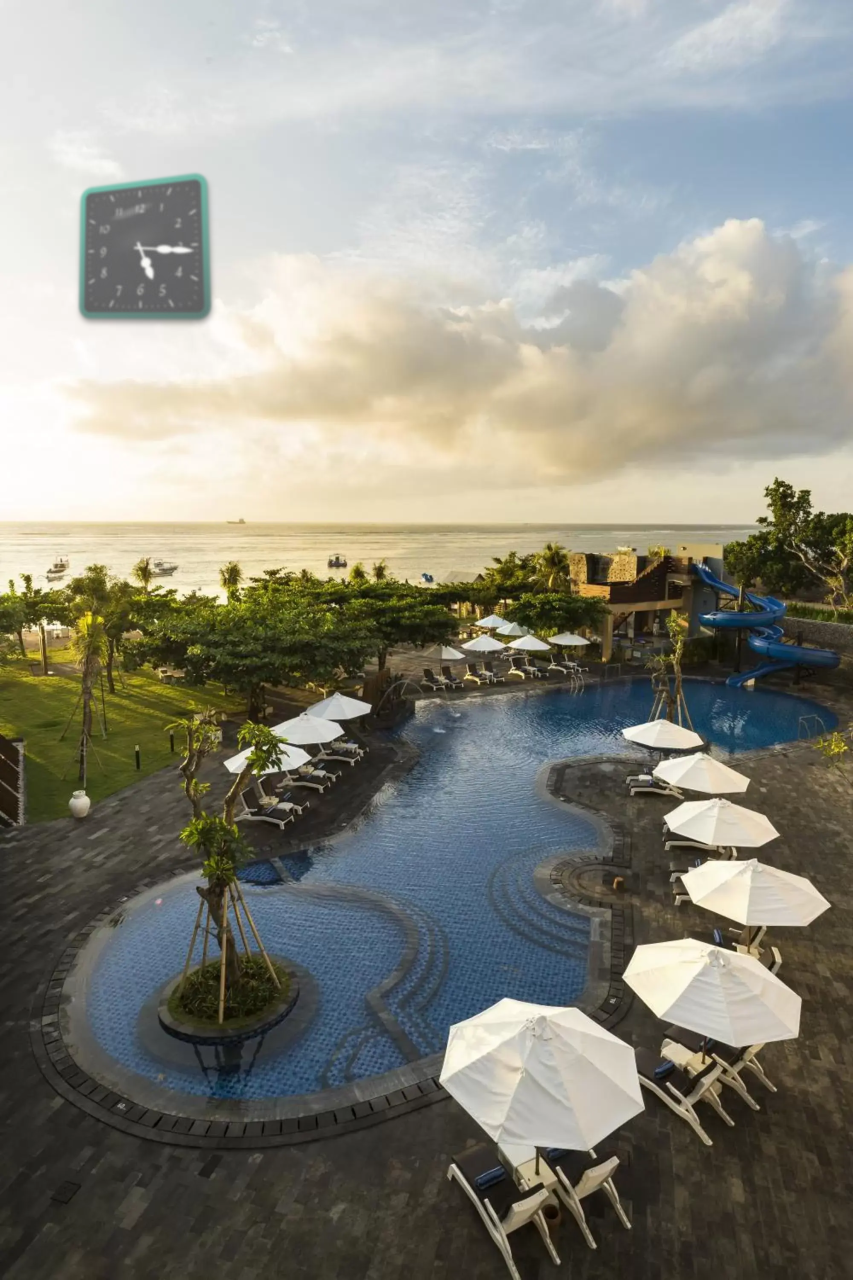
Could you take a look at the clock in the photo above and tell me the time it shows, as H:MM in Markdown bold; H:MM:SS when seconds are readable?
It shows **5:16**
